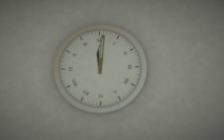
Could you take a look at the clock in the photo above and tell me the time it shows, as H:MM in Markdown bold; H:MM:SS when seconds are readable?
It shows **12:01**
